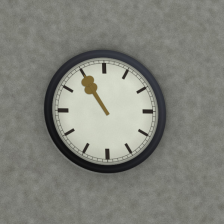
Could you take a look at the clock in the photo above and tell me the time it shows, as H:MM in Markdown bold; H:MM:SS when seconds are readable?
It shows **10:55**
